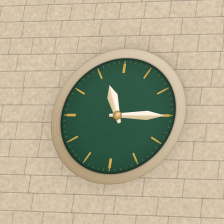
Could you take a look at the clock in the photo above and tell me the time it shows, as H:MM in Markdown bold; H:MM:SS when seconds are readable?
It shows **11:15**
